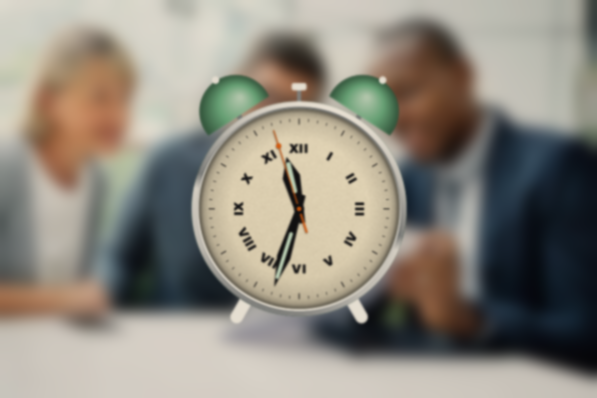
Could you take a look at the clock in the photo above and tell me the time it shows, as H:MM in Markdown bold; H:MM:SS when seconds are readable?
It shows **11:32:57**
